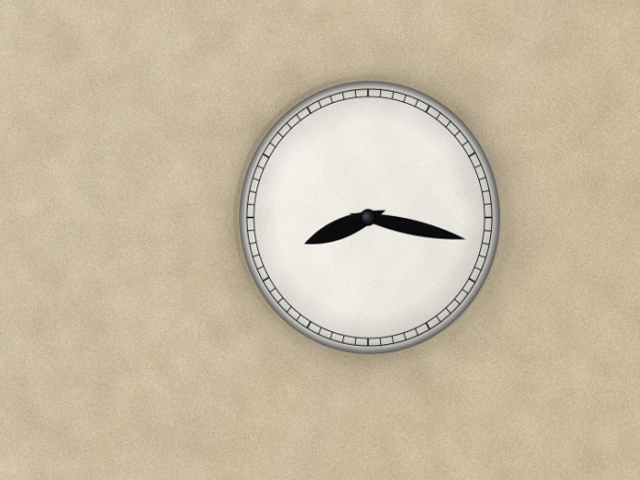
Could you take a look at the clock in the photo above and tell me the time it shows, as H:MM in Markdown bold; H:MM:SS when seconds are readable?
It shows **8:17**
